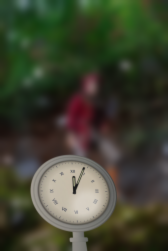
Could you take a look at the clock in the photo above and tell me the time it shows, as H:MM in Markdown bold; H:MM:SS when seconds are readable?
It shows **12:04**
